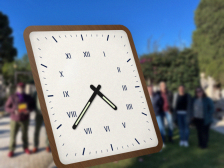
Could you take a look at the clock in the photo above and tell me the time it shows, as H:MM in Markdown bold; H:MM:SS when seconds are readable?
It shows **4:38**
